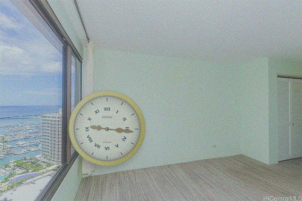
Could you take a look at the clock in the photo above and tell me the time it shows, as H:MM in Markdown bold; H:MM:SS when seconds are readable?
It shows **9:16**
